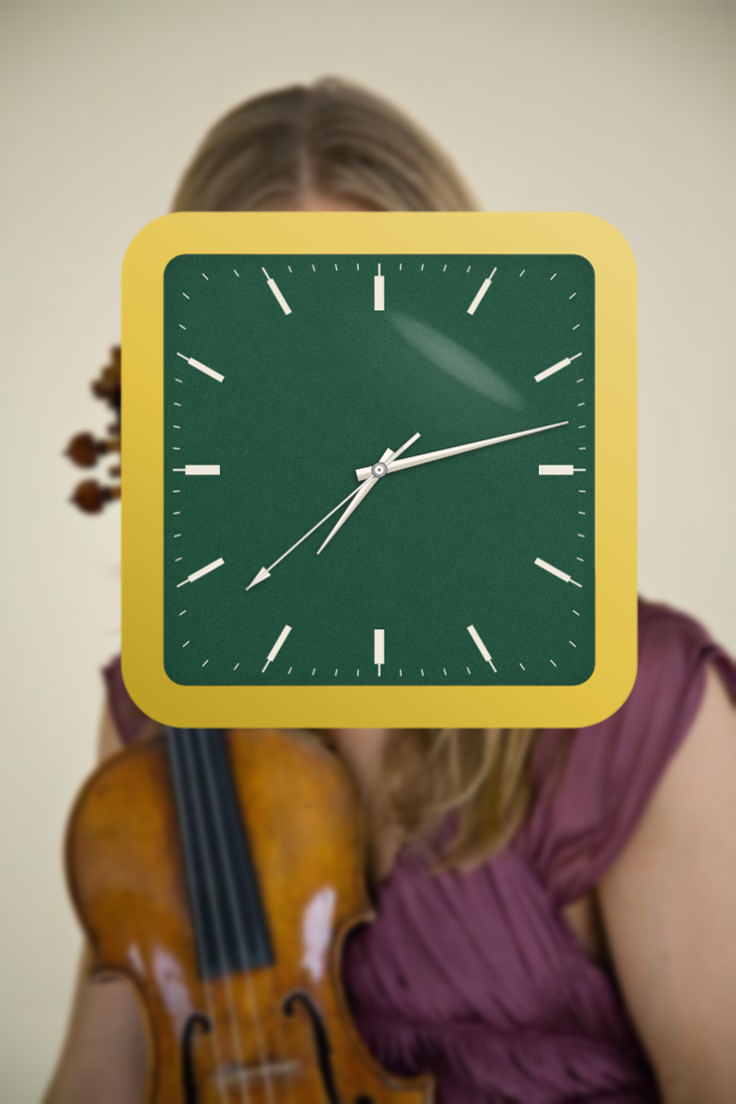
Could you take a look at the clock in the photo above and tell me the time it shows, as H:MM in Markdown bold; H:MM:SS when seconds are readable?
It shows **7:12:38**
